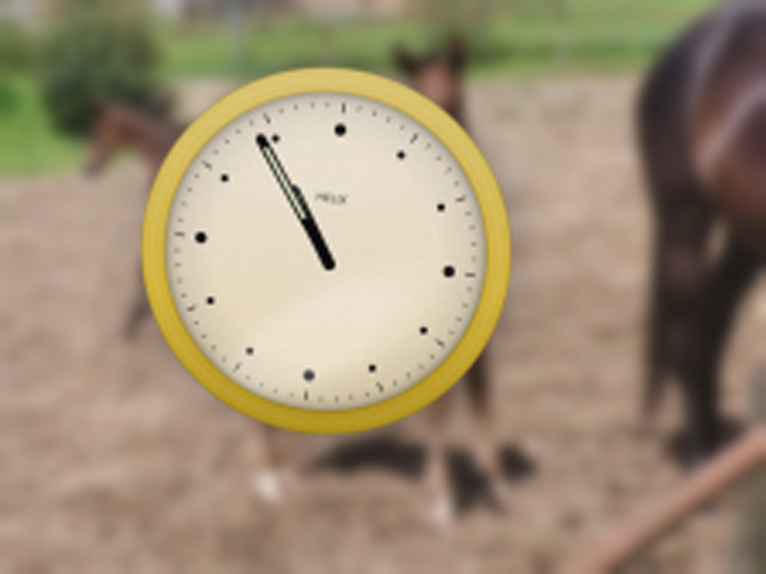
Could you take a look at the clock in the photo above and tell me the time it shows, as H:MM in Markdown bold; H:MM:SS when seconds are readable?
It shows **10:54**
